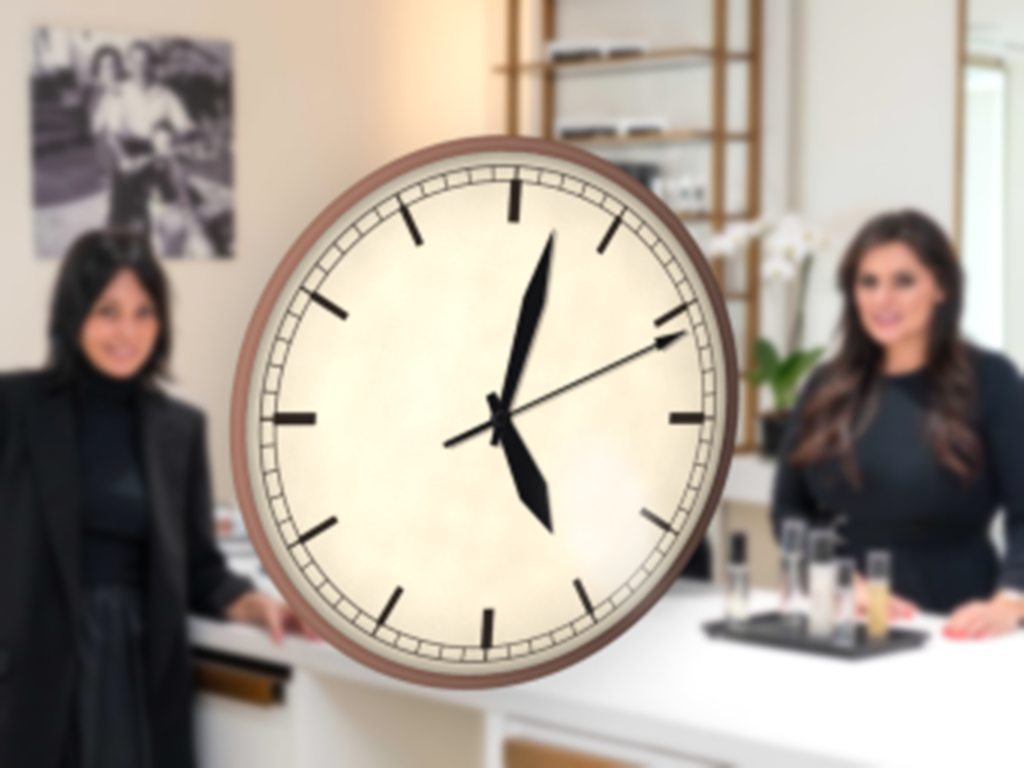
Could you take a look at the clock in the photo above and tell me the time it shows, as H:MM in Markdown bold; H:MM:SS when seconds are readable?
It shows **5:02:11**
